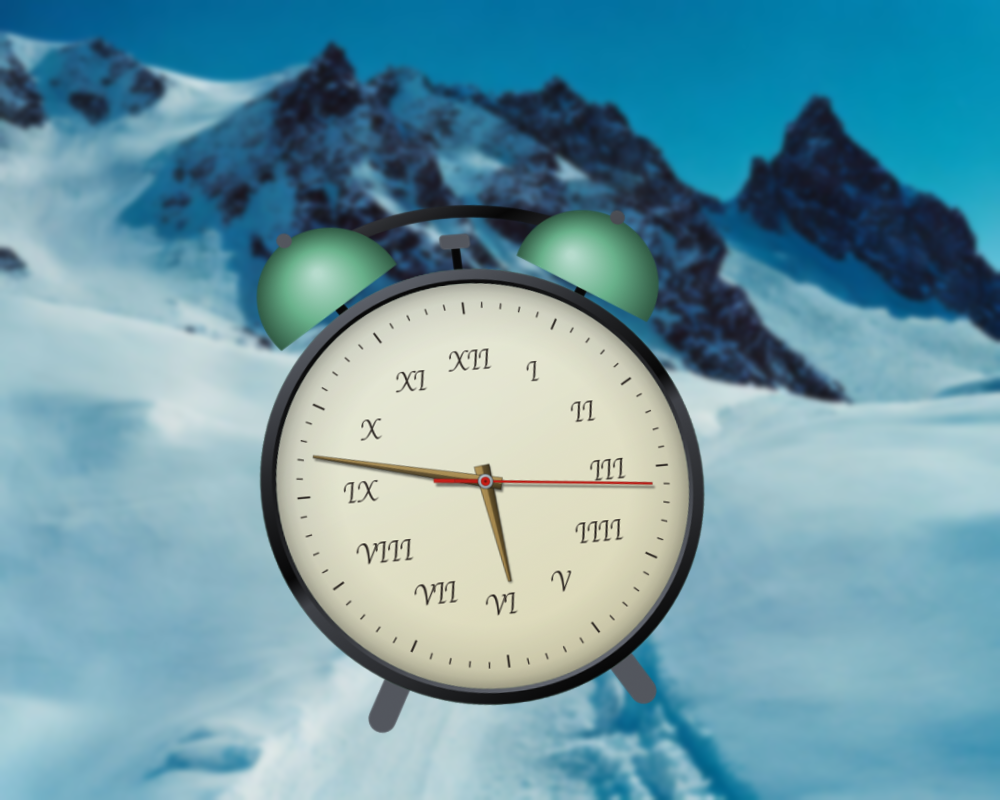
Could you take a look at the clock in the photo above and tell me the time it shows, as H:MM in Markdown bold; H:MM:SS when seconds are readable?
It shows **5:47:16**
